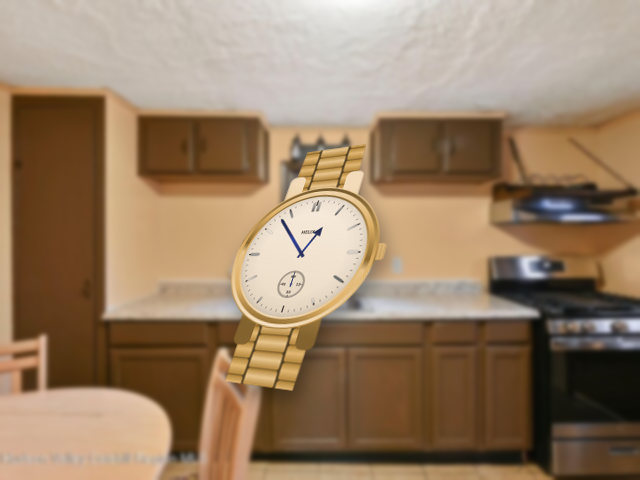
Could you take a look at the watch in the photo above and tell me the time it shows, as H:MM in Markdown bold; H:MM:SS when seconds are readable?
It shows **12:53**
